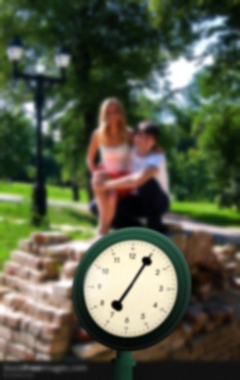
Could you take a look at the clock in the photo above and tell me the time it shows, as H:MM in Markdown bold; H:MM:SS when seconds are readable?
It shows **7:05**
